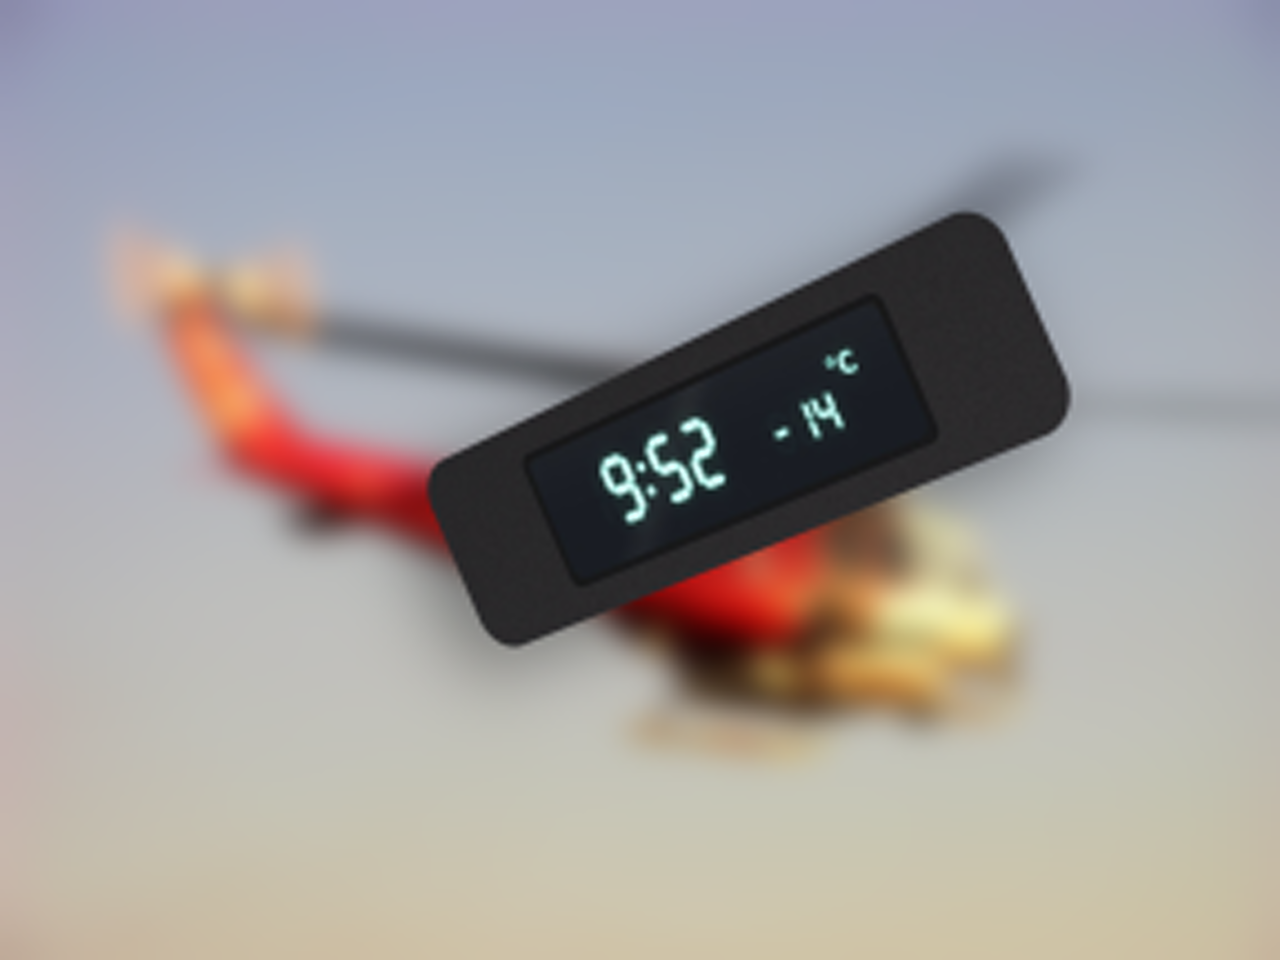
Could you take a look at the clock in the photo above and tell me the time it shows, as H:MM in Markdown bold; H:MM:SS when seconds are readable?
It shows **9:52**
